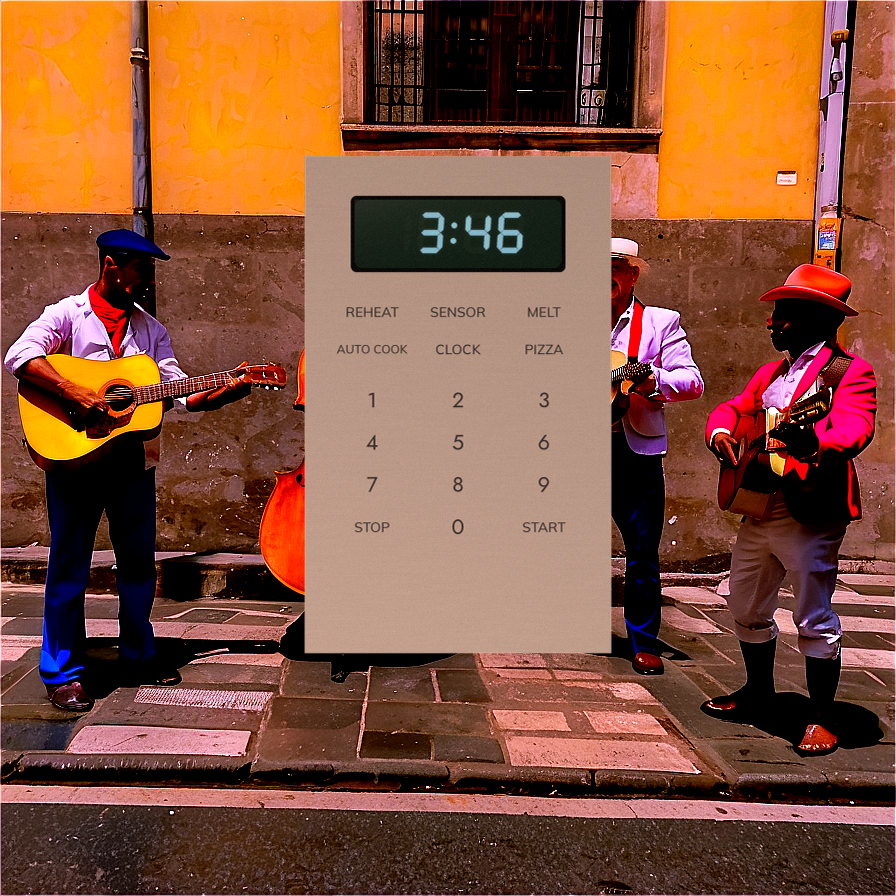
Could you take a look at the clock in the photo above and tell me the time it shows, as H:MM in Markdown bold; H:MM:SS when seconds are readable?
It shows **3:46**
